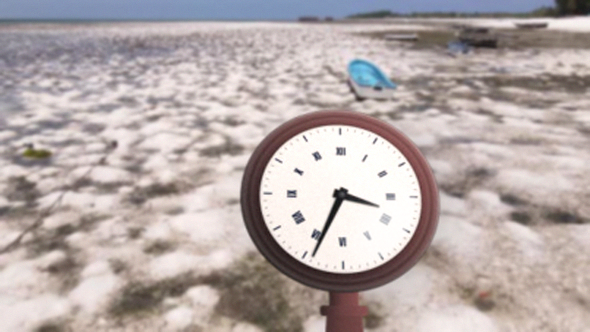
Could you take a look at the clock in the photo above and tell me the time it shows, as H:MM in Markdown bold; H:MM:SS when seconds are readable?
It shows **3:34**
